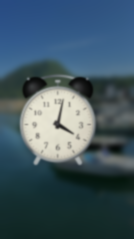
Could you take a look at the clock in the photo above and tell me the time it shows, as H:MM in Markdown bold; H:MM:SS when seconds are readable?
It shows **4:02**
